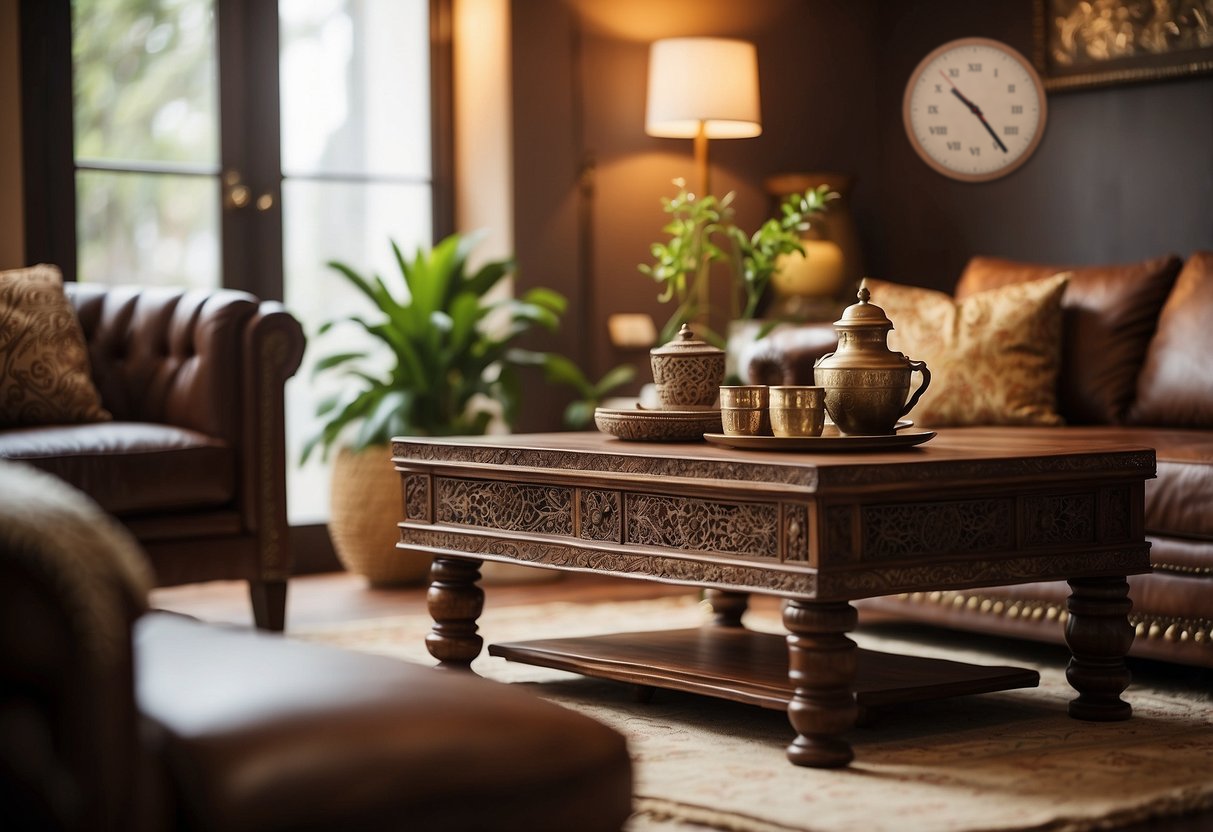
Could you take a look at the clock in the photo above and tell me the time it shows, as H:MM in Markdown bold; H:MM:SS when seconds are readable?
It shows **10:23:53**
